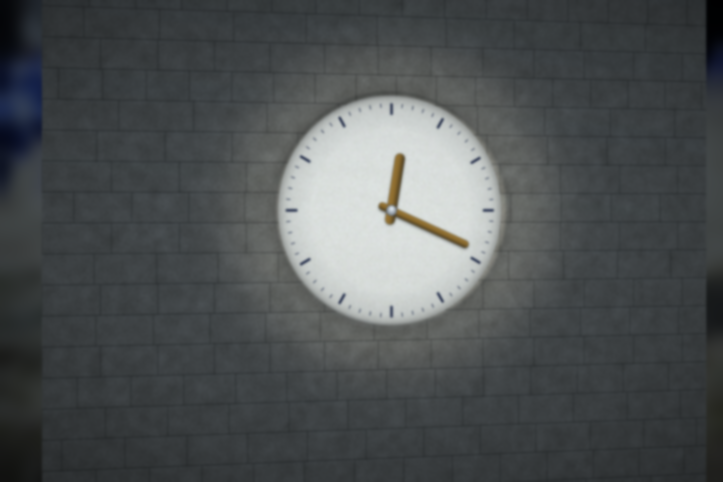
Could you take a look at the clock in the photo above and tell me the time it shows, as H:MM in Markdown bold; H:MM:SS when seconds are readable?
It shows **12:19**
